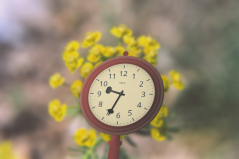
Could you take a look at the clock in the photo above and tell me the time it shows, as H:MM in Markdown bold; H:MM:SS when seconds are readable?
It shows **9:34**
